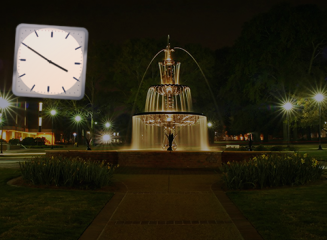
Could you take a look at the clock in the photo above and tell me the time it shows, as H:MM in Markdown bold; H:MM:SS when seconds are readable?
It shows **3:50**
